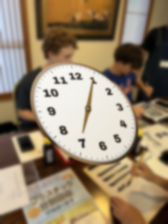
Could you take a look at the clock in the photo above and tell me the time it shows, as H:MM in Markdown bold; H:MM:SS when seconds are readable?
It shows **7:05**
